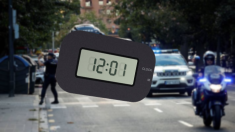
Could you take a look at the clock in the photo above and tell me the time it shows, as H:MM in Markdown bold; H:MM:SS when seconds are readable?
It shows **12:01**
